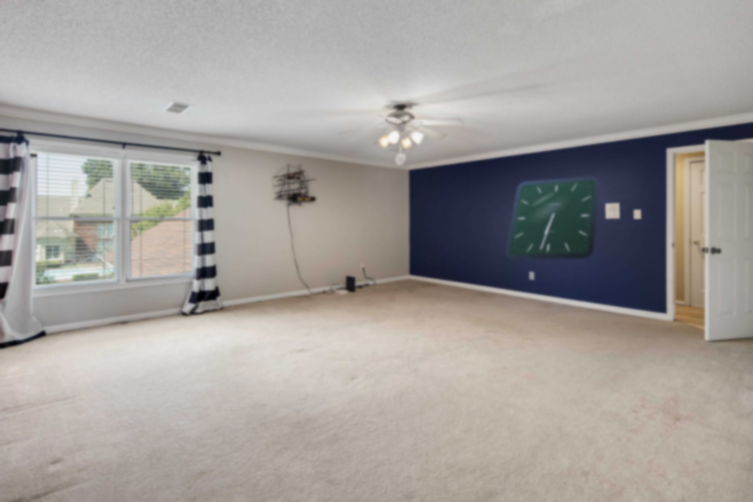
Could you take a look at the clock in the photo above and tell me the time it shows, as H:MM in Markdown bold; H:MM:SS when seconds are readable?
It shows **6:32**
